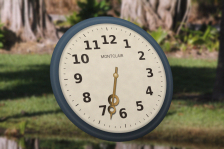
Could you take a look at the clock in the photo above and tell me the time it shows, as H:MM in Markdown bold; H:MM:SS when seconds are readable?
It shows **6:33**
